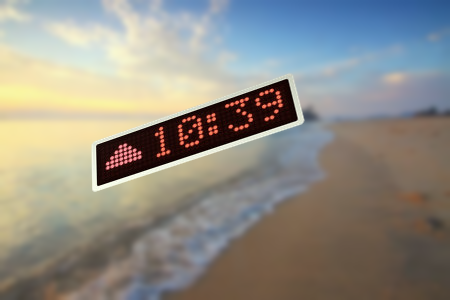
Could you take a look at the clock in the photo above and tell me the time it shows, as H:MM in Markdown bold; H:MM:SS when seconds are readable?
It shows **10:39**
